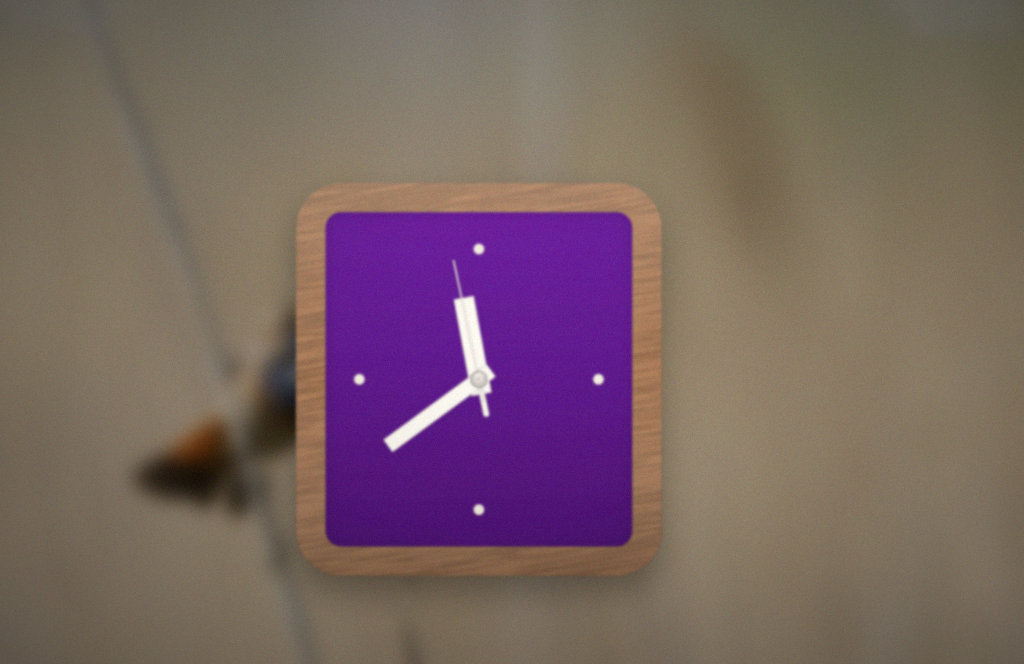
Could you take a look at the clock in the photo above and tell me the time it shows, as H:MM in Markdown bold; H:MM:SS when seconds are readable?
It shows **11:38:58**
